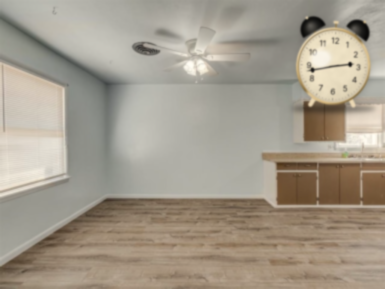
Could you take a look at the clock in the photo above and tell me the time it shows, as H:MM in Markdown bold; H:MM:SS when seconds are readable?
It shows **2:43**
